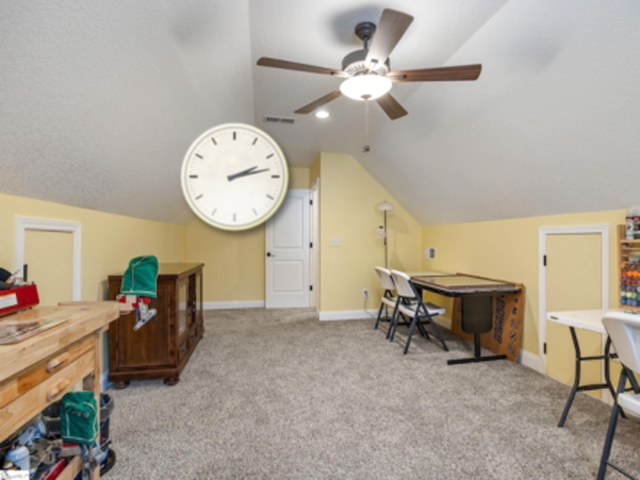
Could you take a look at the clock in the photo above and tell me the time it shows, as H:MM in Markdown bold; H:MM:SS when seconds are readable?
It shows **2:13**
